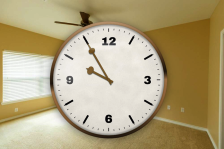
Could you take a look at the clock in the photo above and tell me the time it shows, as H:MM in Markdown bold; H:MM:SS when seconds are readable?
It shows **9:55**
